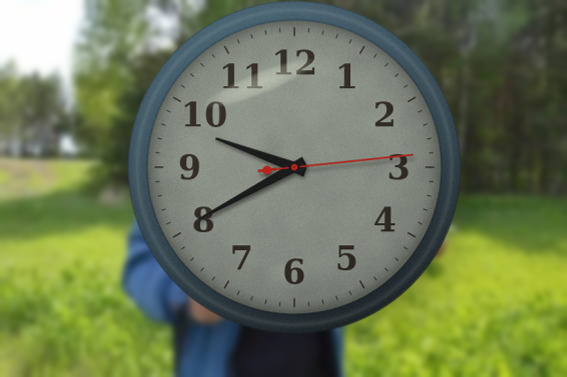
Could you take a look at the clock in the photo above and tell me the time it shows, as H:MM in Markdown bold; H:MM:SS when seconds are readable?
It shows **9:40:14**
